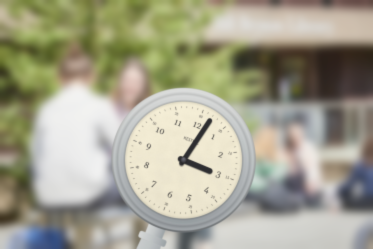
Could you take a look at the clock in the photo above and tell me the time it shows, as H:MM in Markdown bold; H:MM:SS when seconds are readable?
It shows **3:02**
